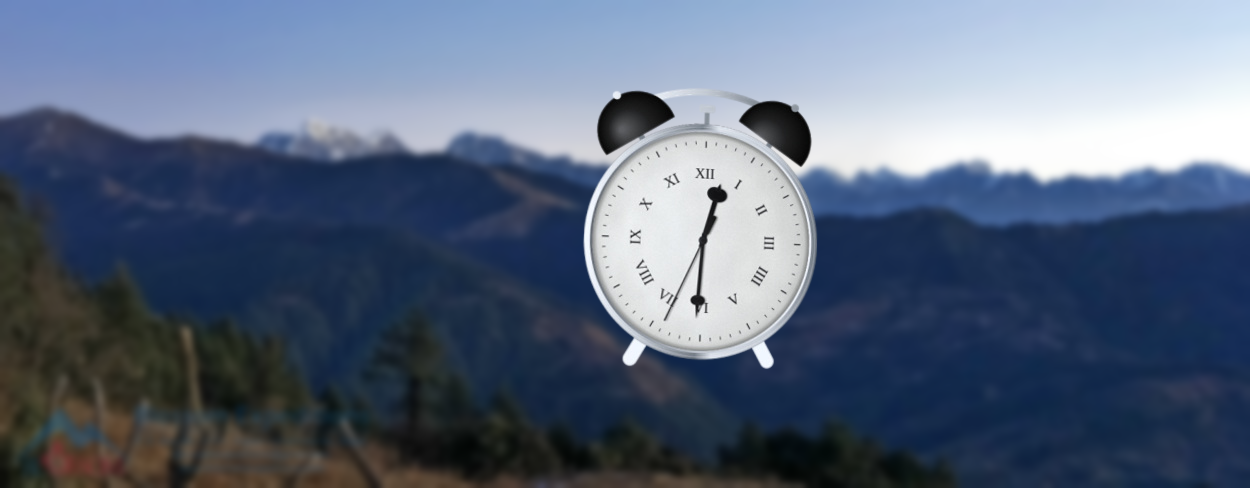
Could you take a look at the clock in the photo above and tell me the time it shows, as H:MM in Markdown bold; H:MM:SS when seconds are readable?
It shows **12:30:34**
